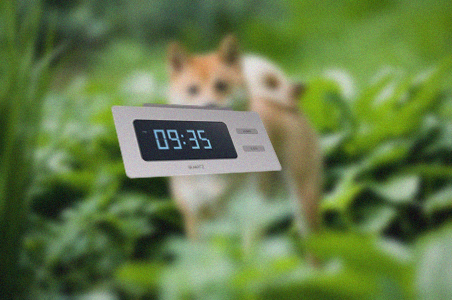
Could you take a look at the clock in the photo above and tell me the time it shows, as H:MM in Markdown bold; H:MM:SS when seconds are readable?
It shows **9:35**
